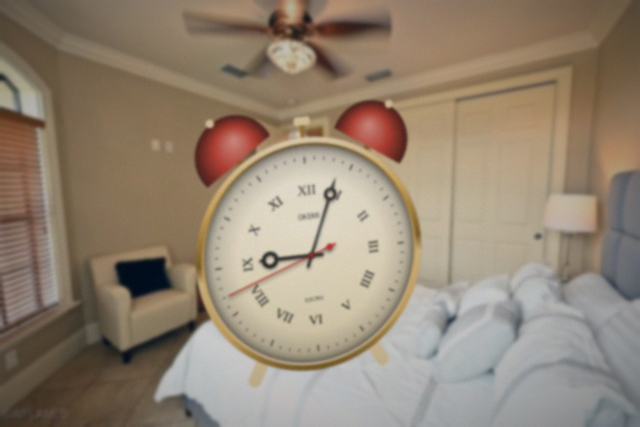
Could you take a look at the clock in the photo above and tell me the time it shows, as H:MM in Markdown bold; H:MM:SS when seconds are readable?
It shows **9:03:42**
